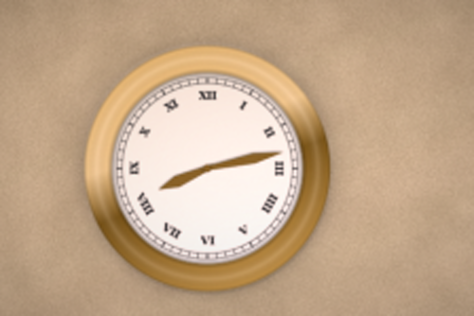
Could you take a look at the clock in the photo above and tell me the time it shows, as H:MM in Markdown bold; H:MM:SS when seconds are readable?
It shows **8:13**
